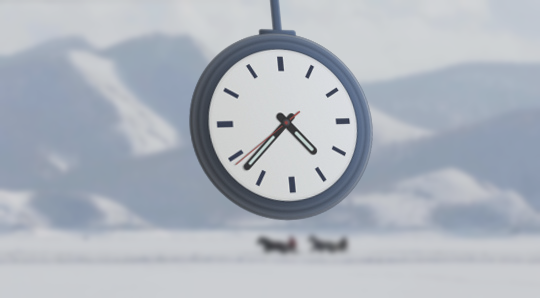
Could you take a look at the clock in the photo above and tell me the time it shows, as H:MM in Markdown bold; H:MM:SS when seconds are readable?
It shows **4:37:39**
